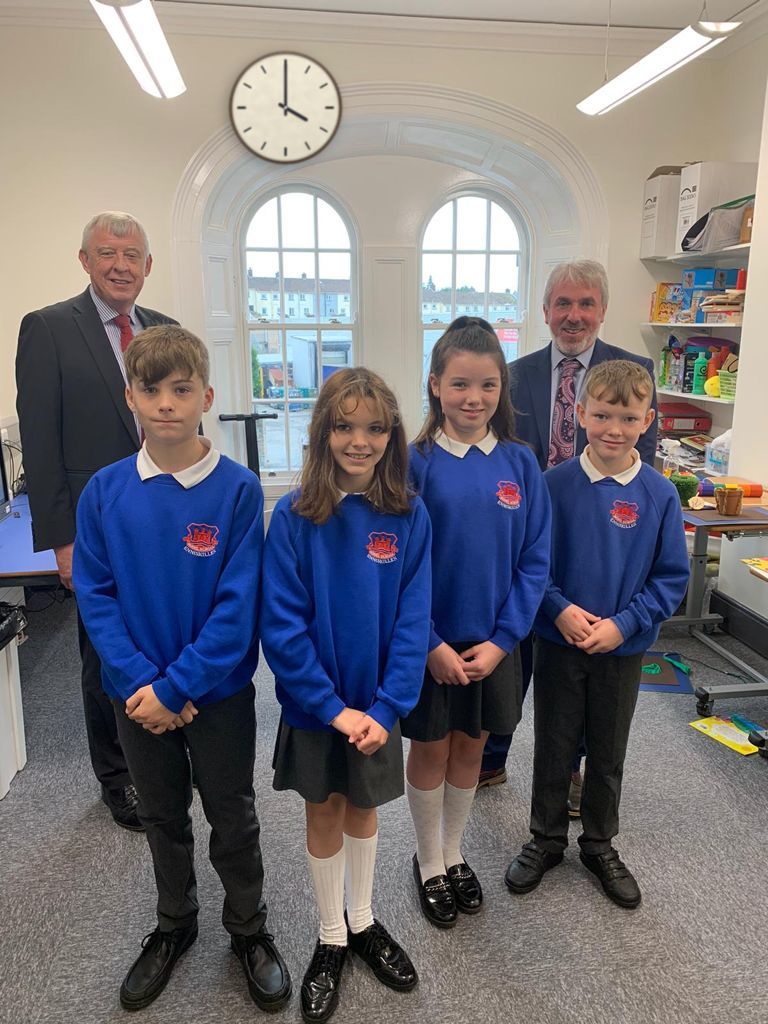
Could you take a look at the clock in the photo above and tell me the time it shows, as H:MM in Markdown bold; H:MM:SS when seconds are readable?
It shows **4:00**
